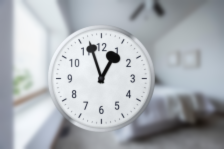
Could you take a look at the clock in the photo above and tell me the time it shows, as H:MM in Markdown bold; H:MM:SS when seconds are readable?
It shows **12:57**
